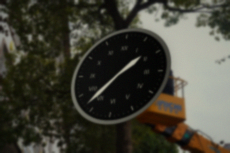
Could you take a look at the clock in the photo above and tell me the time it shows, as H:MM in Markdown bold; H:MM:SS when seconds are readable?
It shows **1:37**
